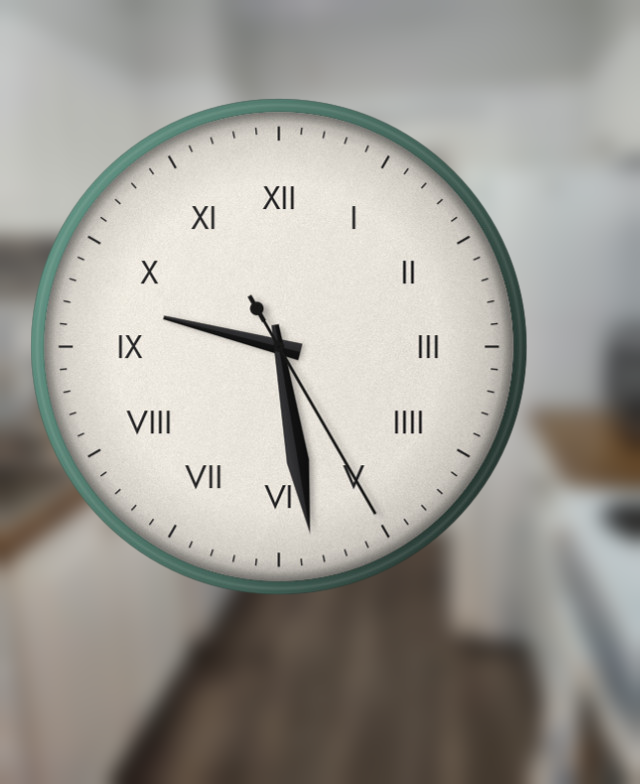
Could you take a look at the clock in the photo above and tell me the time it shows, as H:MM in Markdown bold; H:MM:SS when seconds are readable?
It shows **9:28:25**
